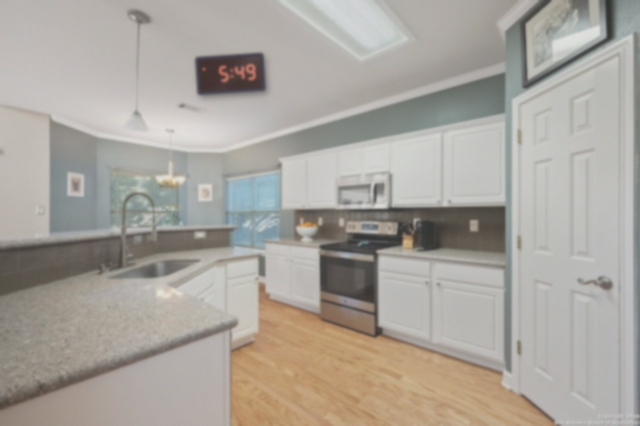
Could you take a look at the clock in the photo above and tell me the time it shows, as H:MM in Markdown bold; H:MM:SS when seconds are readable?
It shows **5:49**
